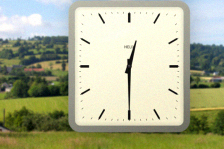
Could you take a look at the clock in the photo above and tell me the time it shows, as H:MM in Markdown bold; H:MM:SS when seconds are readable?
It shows **12:30**
